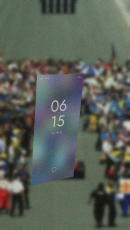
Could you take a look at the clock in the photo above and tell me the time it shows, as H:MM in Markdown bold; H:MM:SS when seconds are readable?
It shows **6:15**
